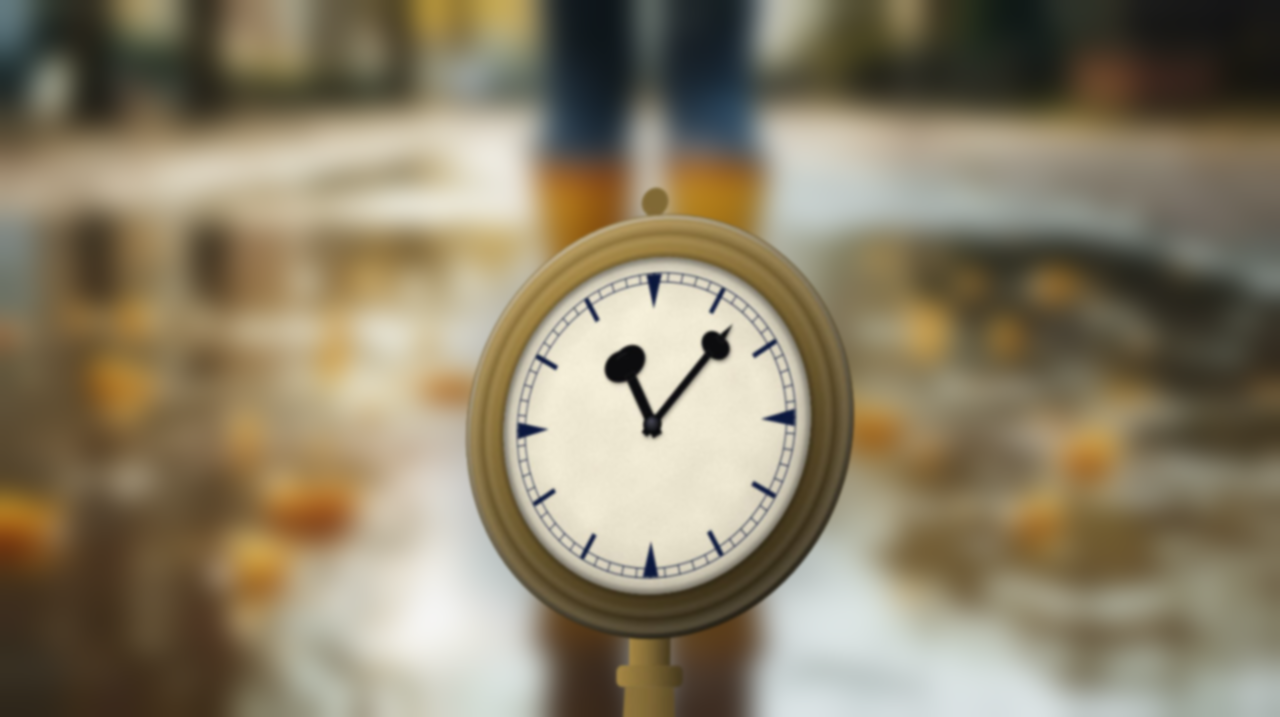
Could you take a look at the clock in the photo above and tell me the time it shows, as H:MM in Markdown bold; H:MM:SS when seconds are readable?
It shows **11:07**
